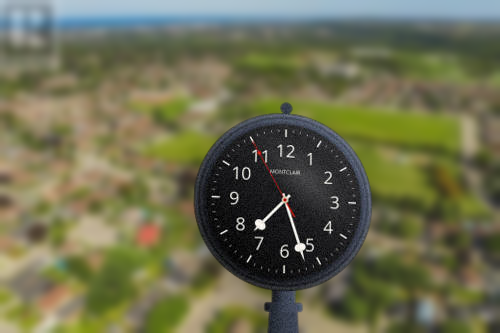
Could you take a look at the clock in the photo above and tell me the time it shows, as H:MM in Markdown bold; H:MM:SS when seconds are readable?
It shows **7:26:55**
